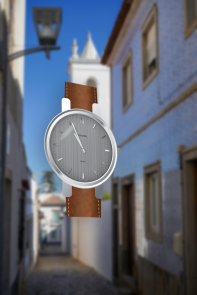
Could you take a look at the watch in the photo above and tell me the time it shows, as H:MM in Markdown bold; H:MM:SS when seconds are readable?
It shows **10:56**
